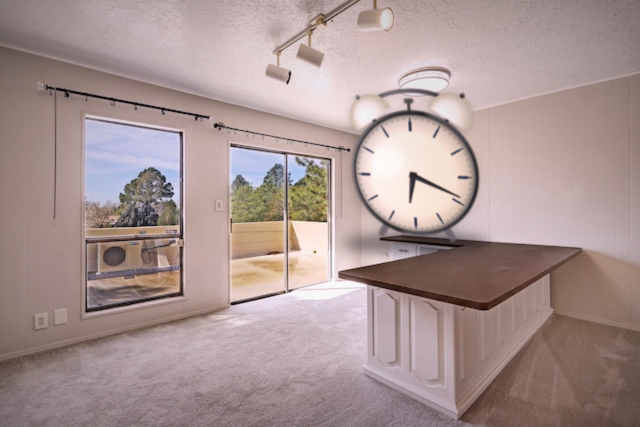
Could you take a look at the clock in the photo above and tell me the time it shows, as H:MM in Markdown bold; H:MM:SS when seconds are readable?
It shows **6:19**
